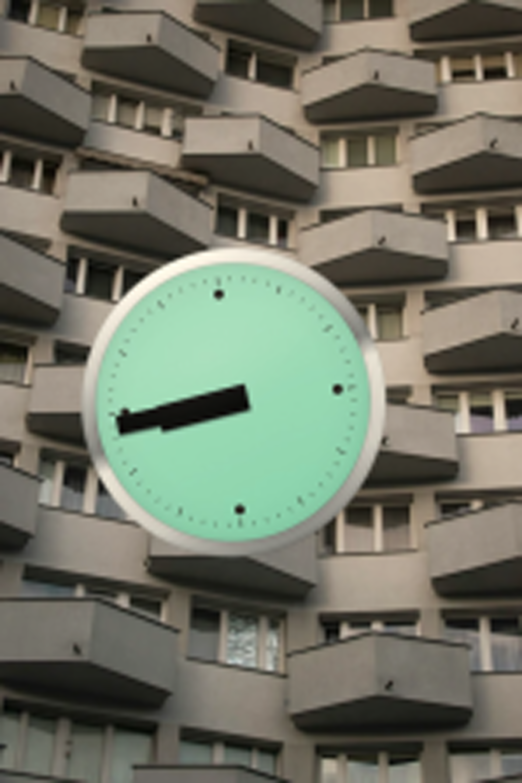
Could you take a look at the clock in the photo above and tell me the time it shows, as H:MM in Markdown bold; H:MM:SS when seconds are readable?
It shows **8:44**
